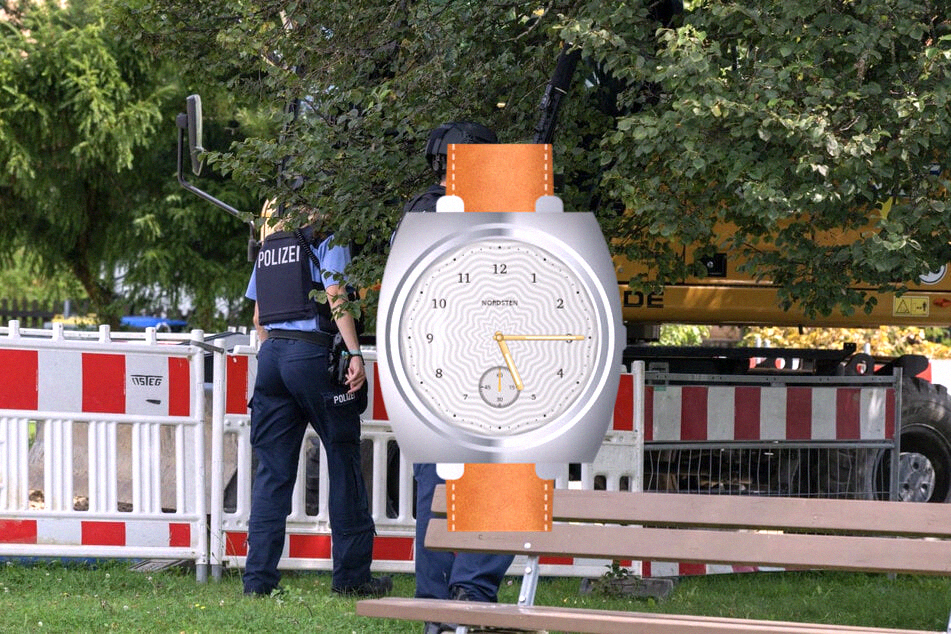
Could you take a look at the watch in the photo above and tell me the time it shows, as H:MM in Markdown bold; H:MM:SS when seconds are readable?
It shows **5:15**
